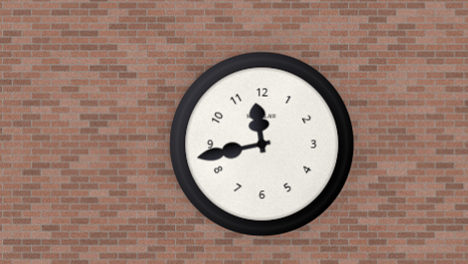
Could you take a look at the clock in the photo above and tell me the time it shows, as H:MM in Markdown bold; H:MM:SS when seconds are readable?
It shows **11:43**
